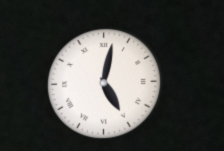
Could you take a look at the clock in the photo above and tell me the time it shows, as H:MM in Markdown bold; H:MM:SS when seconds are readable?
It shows **5:02**
